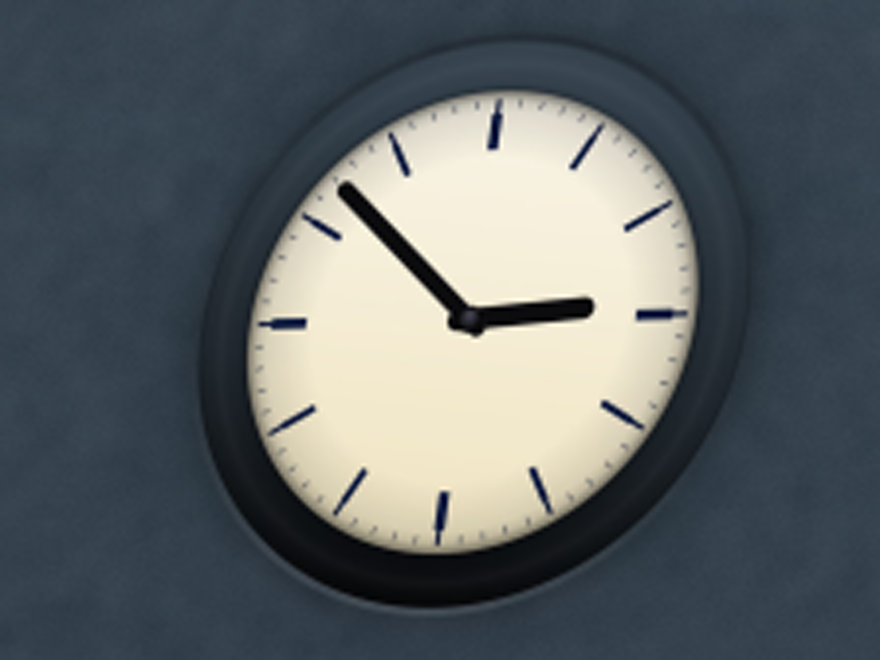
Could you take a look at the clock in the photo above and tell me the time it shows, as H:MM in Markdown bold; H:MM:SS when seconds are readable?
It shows **2:52**
